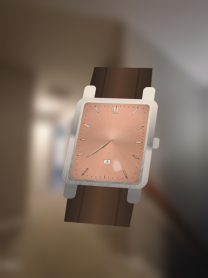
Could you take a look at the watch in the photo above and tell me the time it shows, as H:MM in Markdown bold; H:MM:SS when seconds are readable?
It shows **7:38**
